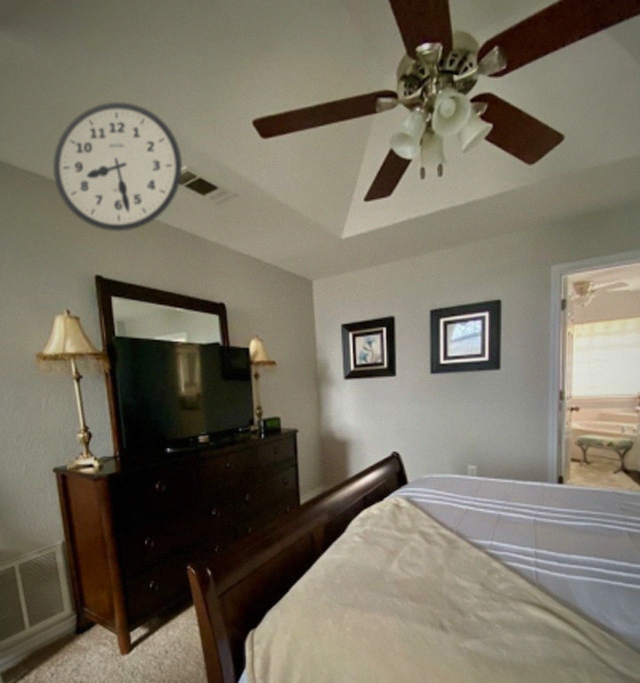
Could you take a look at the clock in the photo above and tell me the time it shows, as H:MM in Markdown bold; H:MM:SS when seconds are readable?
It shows **8:28**
